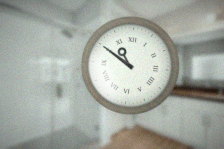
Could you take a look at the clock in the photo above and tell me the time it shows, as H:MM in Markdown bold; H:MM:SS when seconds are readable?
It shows **10:50**
